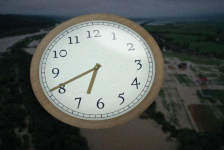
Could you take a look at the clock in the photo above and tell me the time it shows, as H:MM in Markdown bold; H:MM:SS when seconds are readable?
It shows **6:41**
